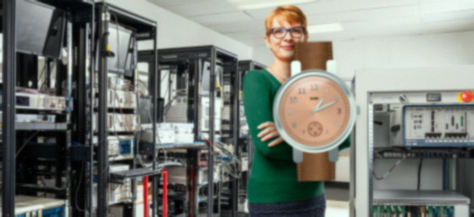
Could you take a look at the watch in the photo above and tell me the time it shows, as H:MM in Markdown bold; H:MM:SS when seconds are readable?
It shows **1:11**
